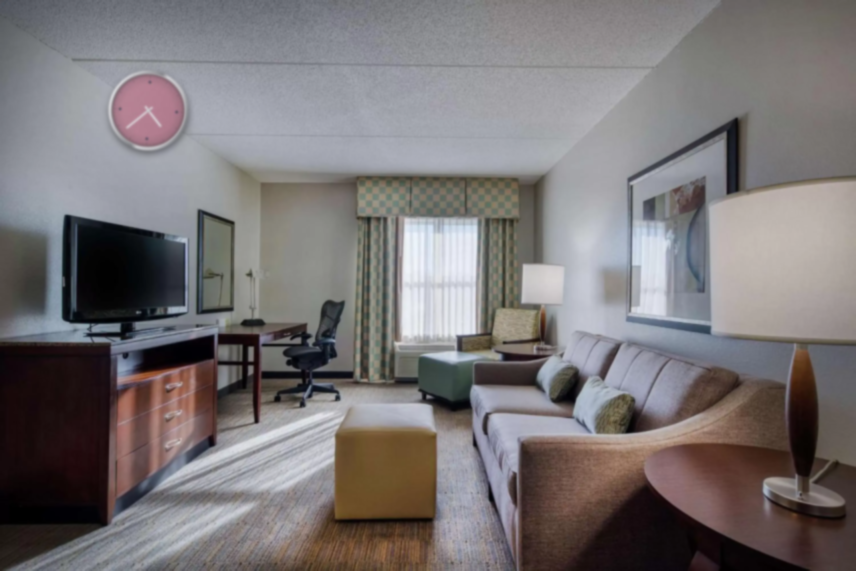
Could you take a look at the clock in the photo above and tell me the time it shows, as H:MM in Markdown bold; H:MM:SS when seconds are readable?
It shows **4:38**
